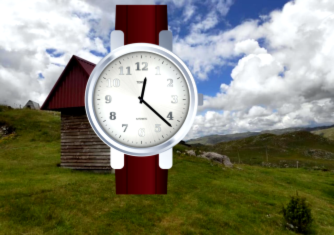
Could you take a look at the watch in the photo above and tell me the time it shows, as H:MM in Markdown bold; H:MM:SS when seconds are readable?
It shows **12:22**
